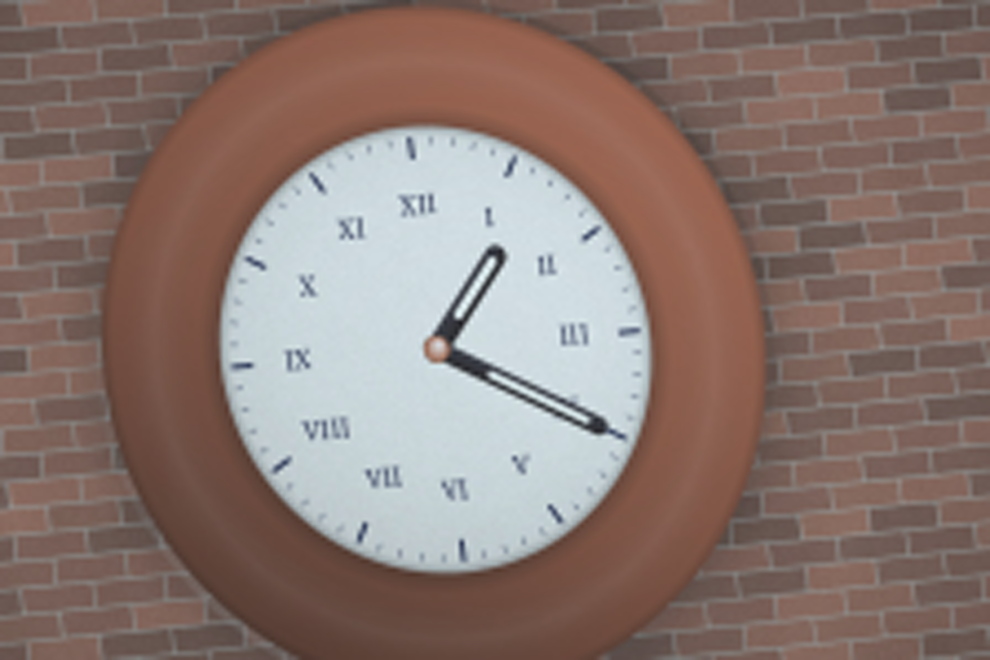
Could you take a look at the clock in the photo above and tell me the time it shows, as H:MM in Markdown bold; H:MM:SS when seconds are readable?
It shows **1:20**
